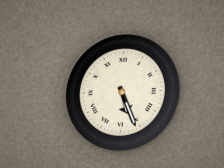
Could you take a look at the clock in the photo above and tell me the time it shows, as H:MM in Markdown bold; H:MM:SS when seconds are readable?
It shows **5:26**
